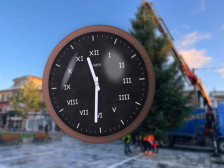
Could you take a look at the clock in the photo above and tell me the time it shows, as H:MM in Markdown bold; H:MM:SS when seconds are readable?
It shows **11:31**
